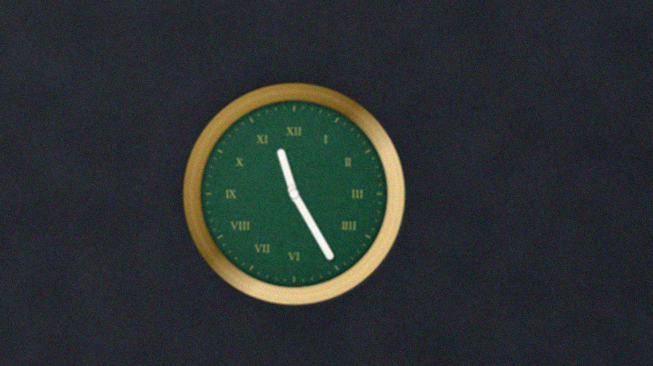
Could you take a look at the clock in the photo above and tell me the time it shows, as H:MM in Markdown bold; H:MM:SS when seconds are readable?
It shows **11:25**
